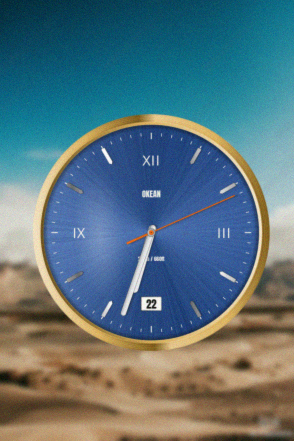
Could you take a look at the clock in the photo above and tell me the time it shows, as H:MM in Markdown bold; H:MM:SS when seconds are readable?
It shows **6:33:11**
